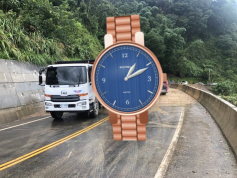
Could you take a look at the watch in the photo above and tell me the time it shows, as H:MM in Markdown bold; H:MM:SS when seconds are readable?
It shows **1:11**
